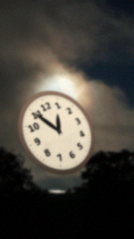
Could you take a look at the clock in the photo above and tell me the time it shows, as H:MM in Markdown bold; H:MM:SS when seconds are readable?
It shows **12:55**
